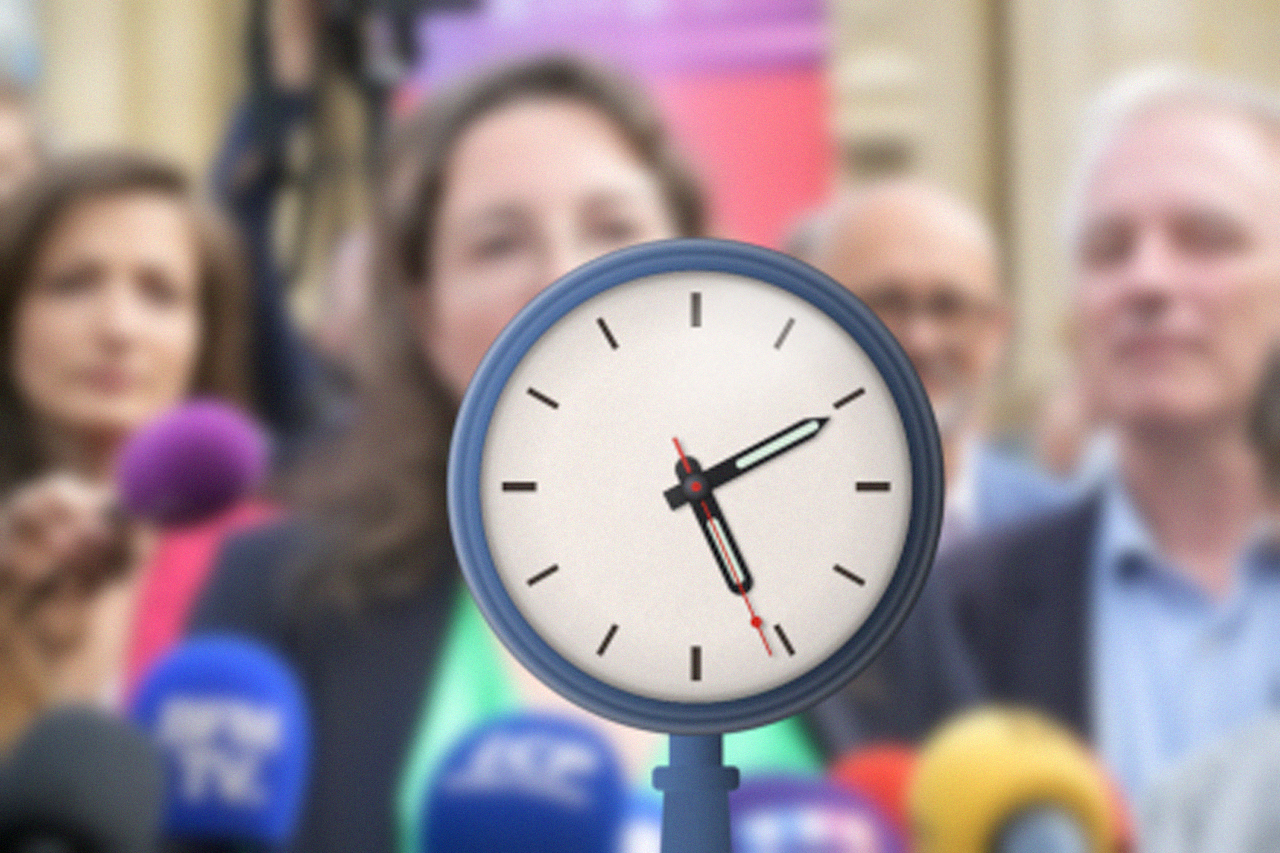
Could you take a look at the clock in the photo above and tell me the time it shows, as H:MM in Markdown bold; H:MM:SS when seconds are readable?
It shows **5:10:26**
